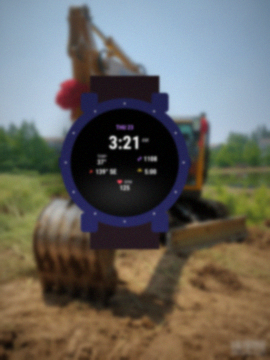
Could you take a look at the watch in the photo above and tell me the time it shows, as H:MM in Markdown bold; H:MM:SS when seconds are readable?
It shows **3:21**
